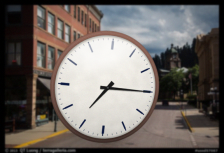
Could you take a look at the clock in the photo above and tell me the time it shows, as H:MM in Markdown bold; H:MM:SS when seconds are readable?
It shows **7:15**
